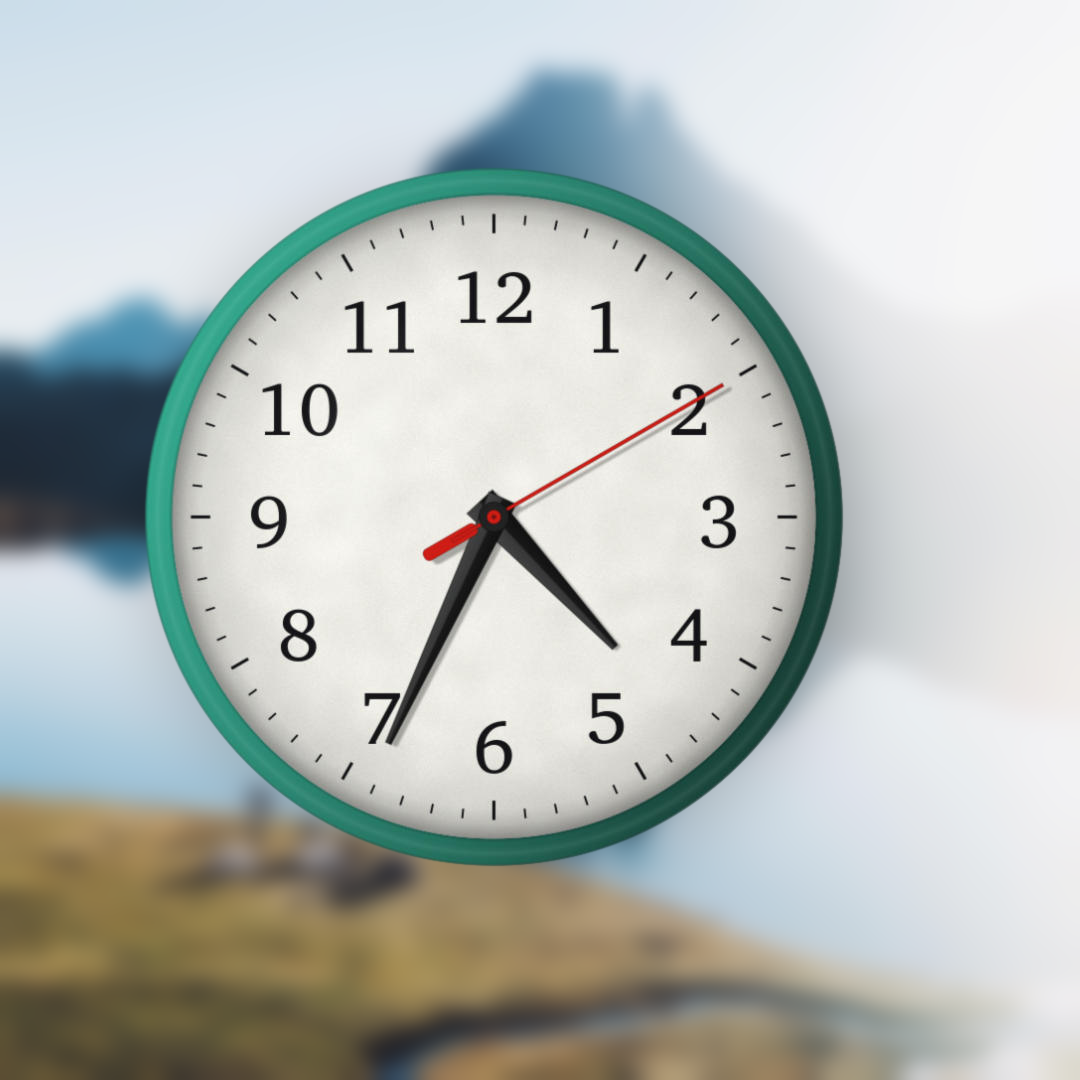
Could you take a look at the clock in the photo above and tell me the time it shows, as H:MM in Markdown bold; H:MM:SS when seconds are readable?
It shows **4:34:10**
